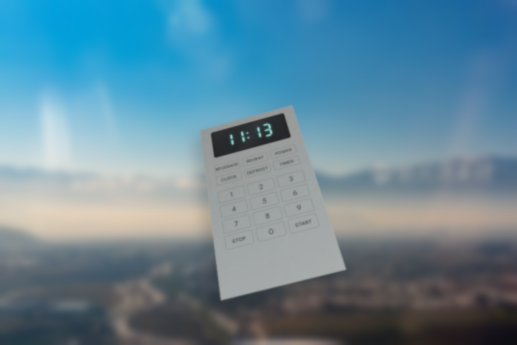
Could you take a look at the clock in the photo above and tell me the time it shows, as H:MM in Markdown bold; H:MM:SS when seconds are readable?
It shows **11:13**
